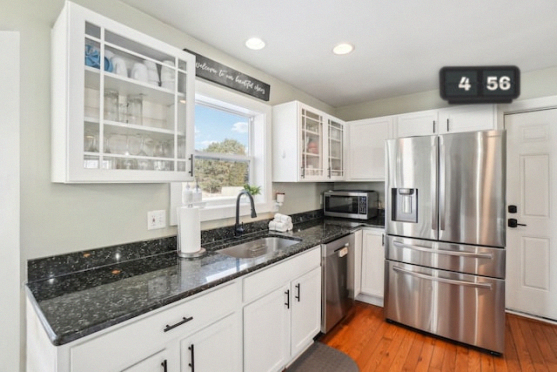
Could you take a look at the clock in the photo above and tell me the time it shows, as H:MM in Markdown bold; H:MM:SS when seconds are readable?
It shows **4:56**
